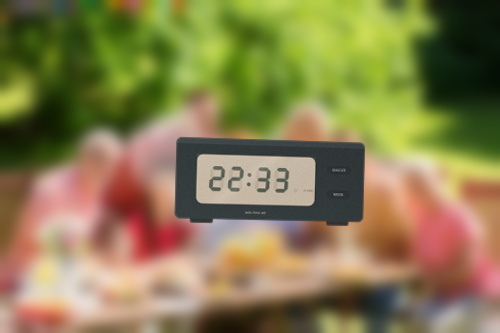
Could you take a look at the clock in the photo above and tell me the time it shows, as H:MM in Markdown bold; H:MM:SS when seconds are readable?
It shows **22:33**
